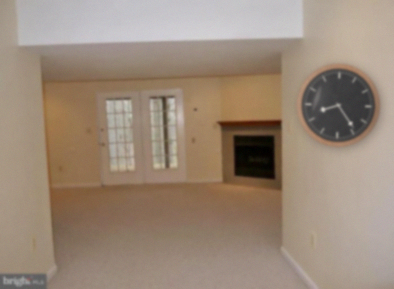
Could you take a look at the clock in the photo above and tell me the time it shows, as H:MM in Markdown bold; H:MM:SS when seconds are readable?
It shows **8:24**
